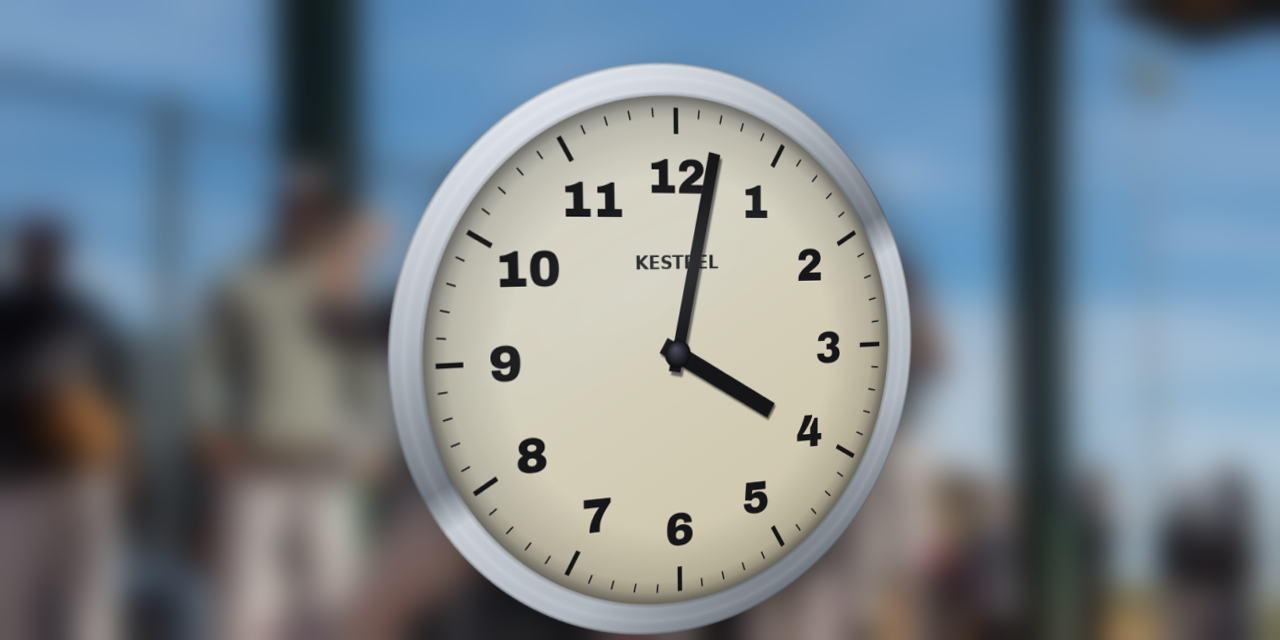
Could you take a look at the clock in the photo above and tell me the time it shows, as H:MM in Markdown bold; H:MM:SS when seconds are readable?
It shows **4:02**
